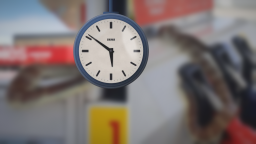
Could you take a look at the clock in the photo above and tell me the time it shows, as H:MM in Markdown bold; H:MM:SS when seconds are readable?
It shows **5:51**
